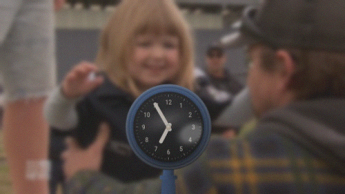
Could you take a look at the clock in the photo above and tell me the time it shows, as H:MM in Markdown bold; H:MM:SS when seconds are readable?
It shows **6:55**
